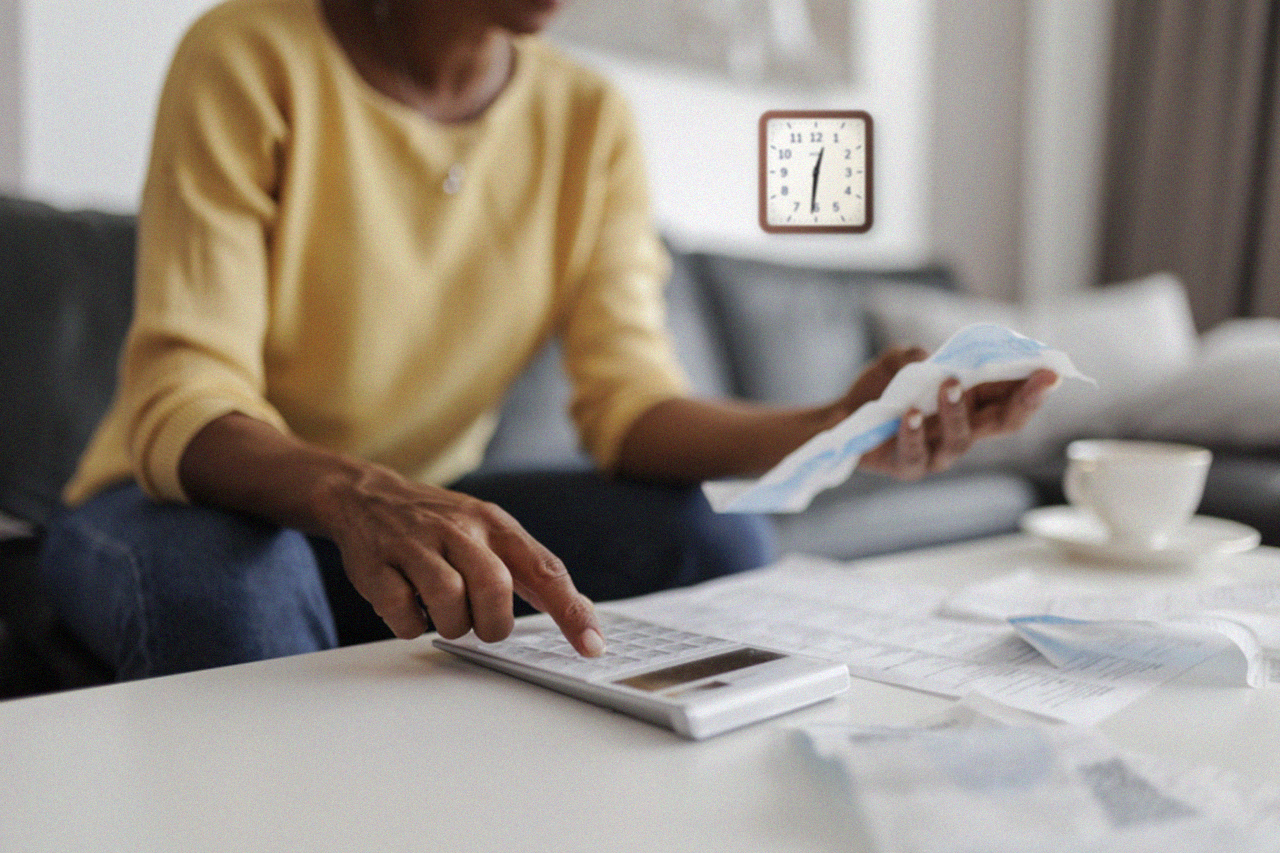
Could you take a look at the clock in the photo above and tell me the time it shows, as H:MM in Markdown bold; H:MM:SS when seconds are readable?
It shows **12:31**
